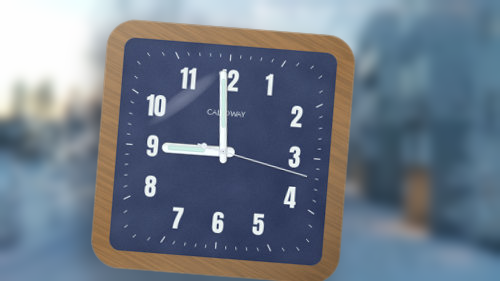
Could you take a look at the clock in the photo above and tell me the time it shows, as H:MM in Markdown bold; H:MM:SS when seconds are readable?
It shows **8:59:17**
